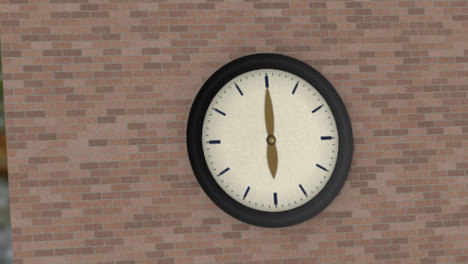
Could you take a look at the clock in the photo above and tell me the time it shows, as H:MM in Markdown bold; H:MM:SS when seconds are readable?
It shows **6:00**
